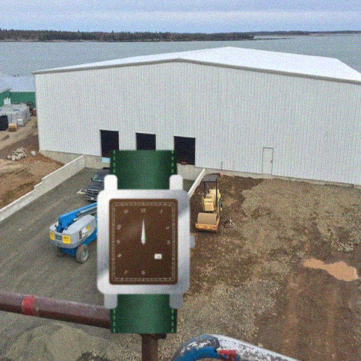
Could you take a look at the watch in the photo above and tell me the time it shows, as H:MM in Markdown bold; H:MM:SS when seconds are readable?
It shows **12:00**
